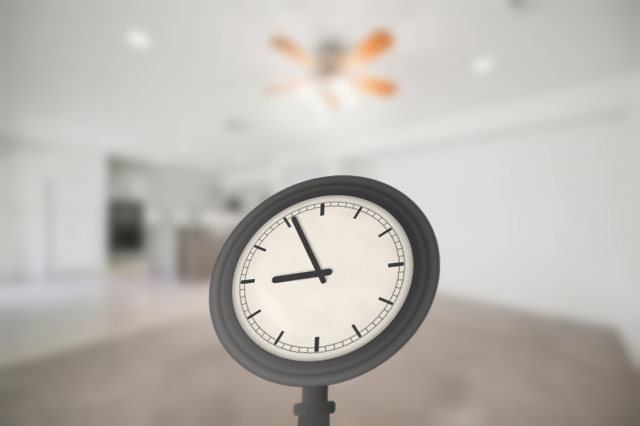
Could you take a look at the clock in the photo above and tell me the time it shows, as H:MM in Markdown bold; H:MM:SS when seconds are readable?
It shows **8:56**
